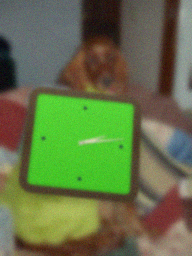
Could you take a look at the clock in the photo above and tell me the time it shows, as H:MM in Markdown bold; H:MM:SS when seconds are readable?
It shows **2:13**
